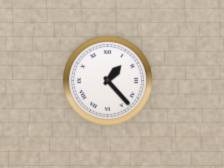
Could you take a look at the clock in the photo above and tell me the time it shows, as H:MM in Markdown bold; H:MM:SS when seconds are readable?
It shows **1:23**
